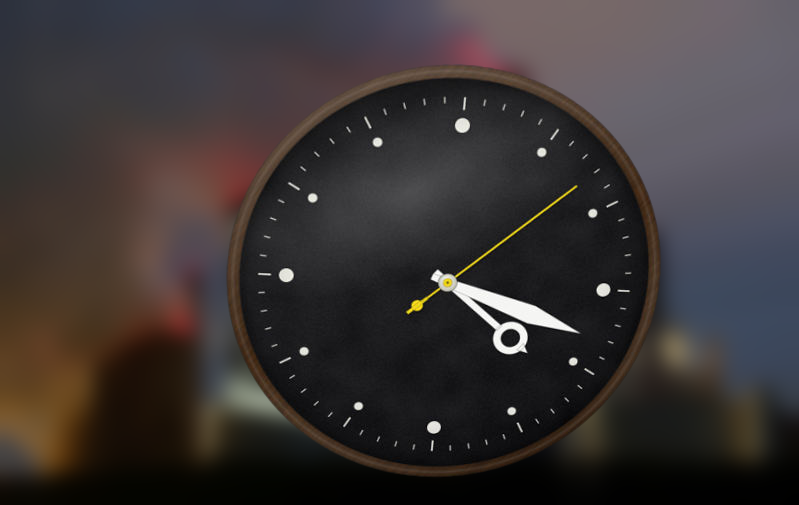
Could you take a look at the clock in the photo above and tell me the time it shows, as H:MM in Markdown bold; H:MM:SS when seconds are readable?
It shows **4:18:08**
